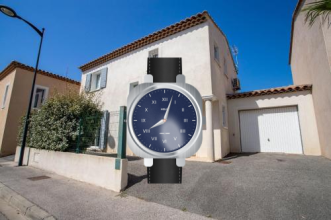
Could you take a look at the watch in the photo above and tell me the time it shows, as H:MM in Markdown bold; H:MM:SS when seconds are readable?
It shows **8:03**
